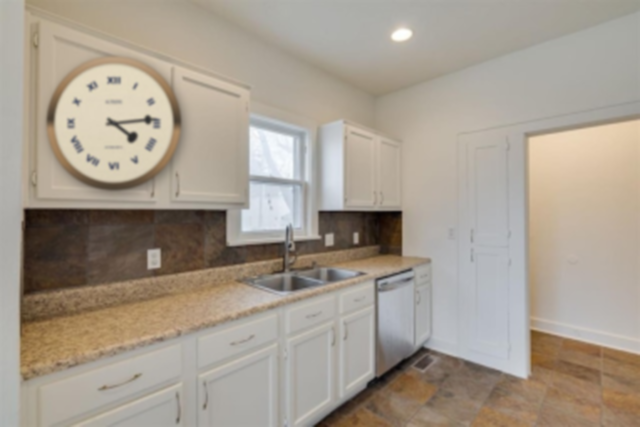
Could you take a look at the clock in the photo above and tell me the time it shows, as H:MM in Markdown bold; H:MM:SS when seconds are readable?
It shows **4:14**
